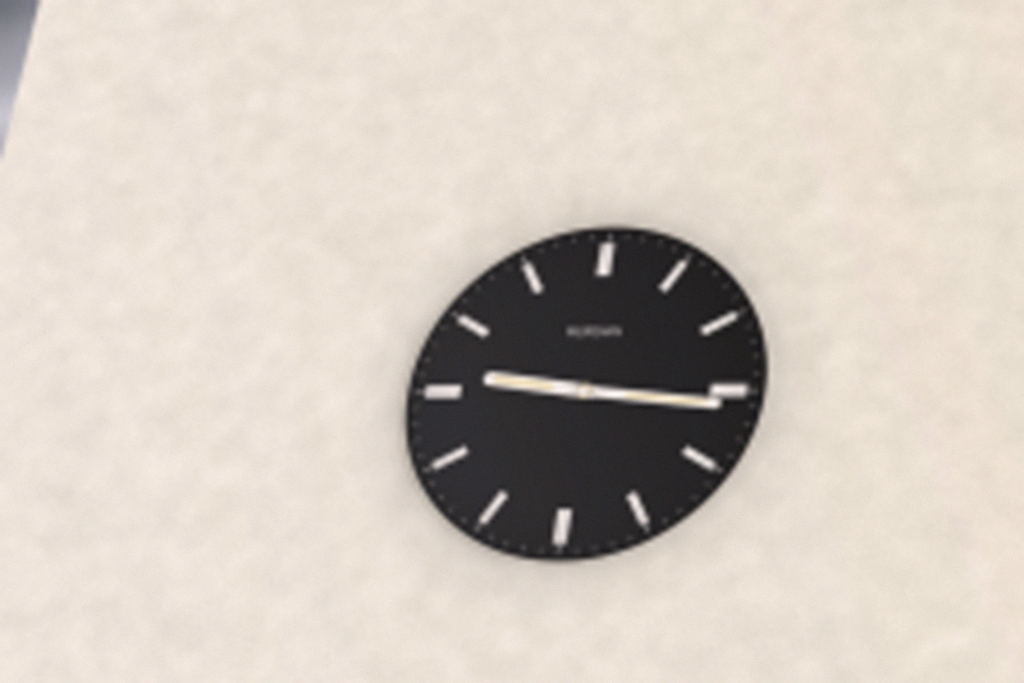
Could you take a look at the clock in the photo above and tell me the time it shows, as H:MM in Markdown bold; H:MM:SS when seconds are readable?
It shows **9:16**
